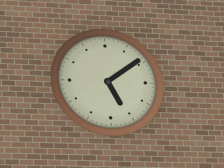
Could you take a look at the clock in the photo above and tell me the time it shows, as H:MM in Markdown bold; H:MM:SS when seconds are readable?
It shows **5:09**
